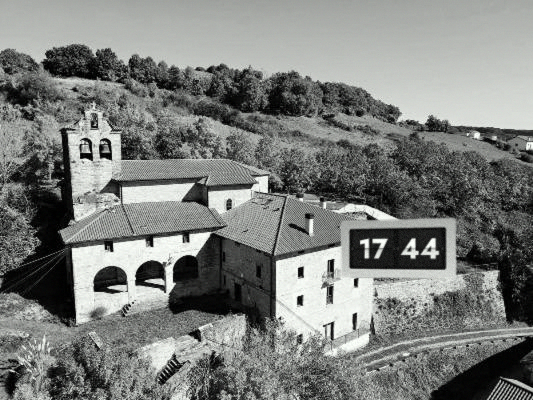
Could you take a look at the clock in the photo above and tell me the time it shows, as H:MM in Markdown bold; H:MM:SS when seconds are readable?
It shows **17:44**
